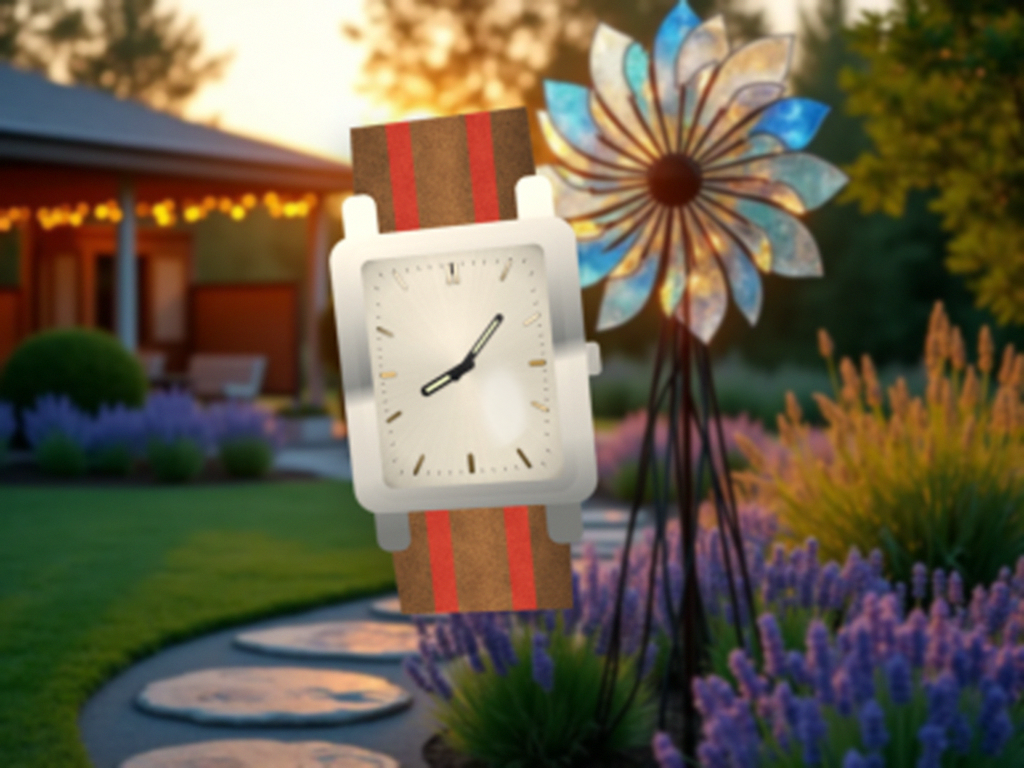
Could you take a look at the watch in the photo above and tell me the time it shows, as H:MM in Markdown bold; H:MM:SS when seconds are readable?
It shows **8:07**
